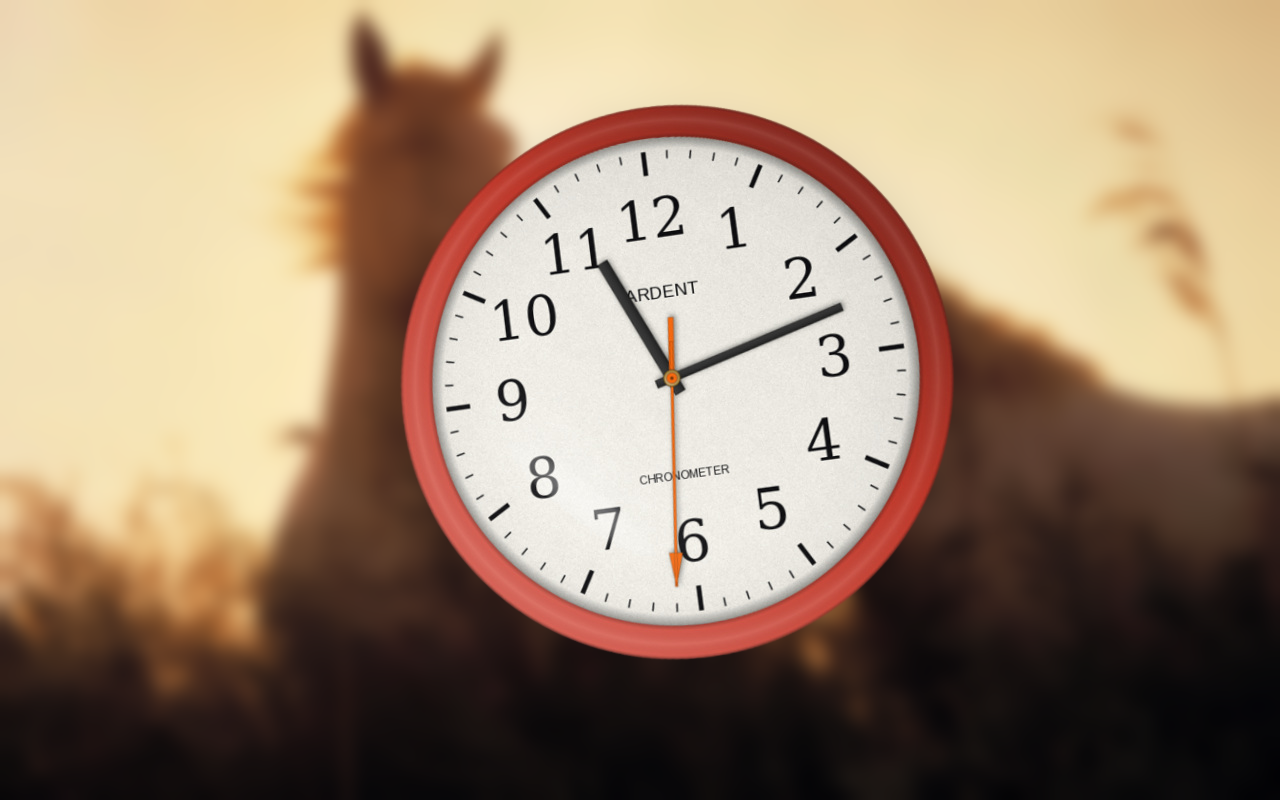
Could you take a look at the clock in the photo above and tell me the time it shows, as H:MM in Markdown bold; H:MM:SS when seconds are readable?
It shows **11:12:31**
